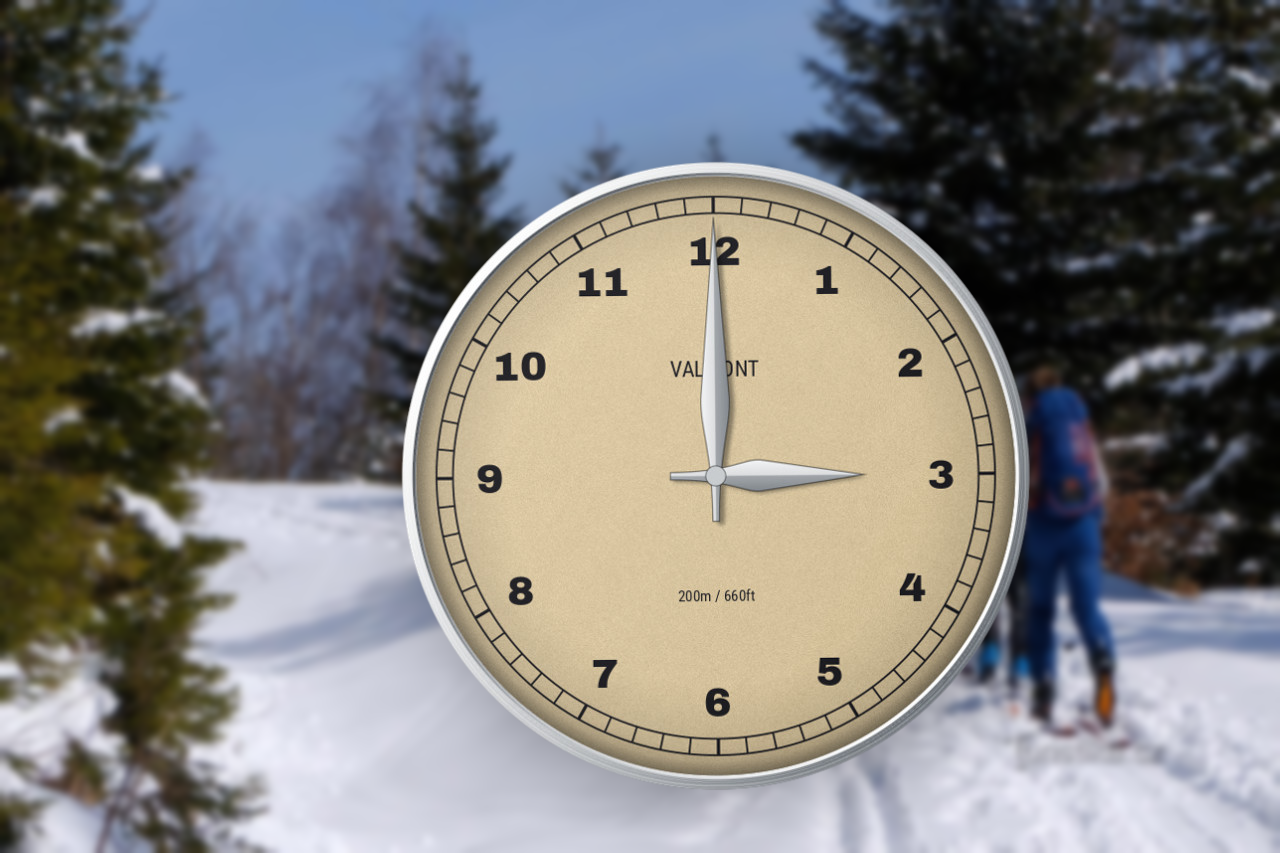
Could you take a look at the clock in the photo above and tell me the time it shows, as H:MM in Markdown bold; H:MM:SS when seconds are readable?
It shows **3:00**
